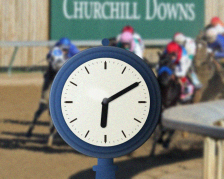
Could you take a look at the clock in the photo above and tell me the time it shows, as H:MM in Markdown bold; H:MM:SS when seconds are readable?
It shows **6:10**
